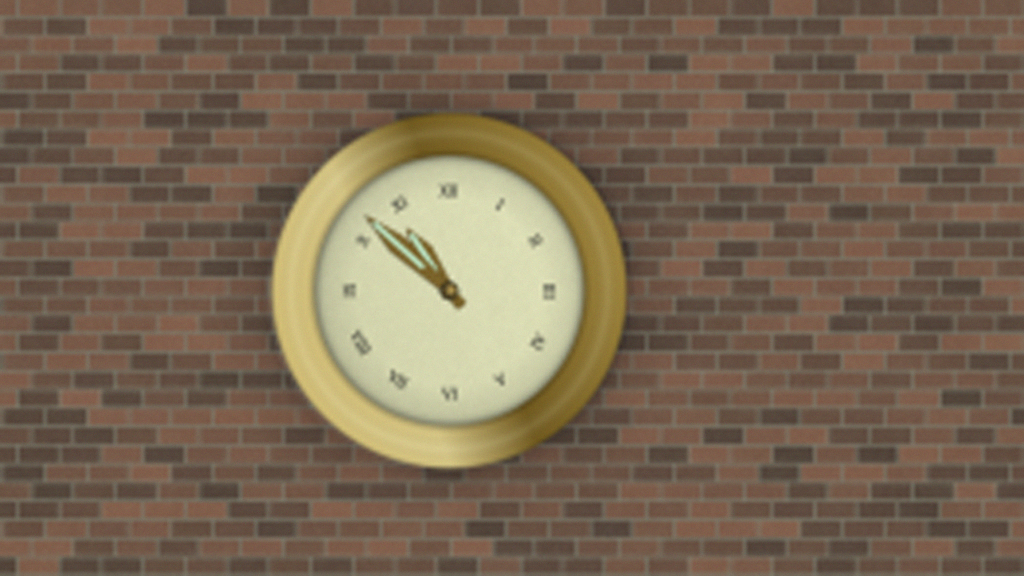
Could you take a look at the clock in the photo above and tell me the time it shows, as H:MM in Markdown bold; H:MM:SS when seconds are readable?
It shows **10:52**
